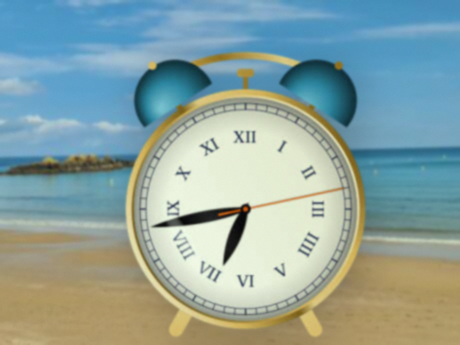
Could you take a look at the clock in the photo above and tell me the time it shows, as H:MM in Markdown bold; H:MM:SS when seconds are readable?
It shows **6:43:13**
